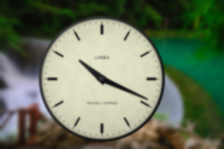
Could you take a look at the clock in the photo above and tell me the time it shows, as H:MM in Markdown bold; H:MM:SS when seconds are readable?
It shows **10:19**
